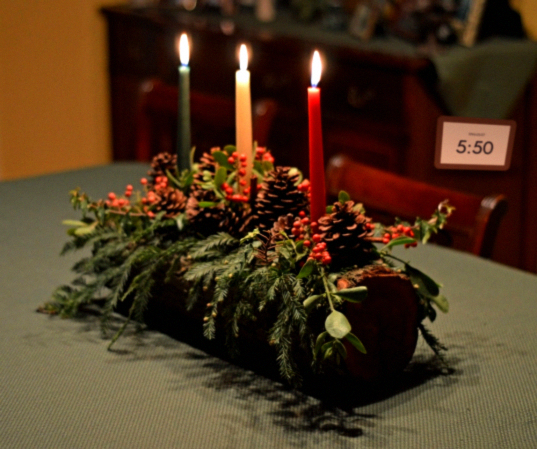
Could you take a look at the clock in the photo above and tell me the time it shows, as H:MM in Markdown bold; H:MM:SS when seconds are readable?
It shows **5:50**
